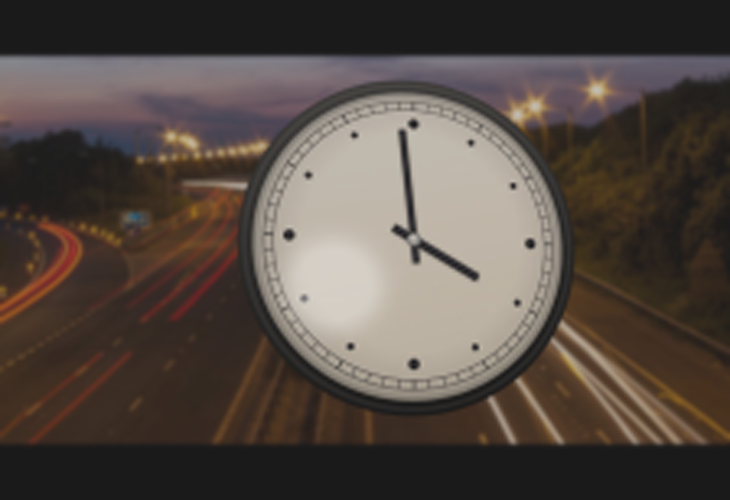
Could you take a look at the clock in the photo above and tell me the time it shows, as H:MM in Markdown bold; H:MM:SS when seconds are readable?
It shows **3:59**
